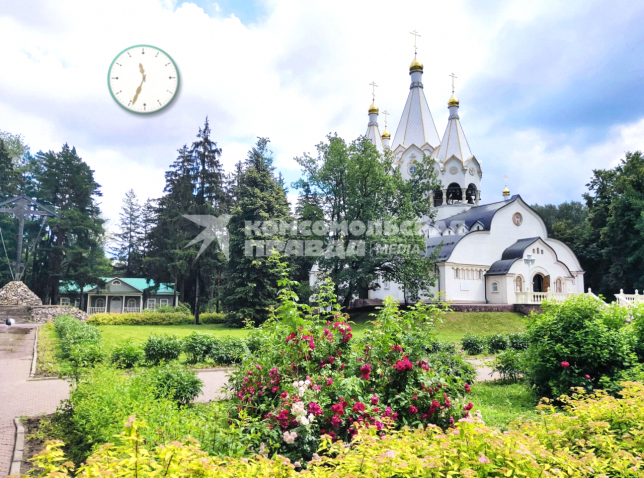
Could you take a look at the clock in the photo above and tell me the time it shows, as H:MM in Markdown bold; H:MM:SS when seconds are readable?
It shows **11:34**
